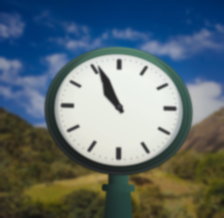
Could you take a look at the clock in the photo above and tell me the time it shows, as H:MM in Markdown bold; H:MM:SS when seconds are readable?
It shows **10:56**
